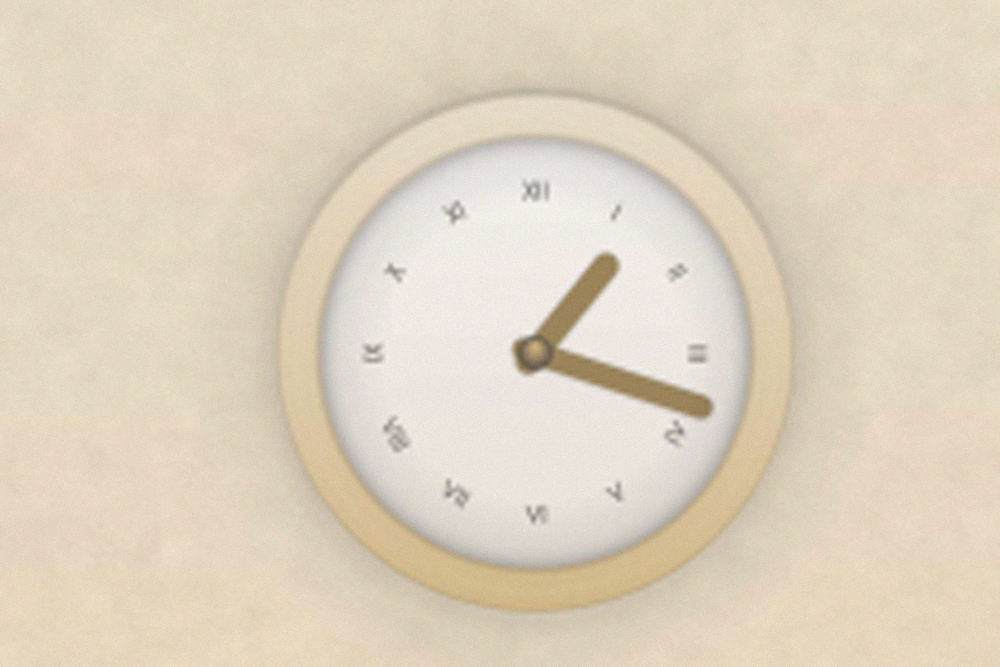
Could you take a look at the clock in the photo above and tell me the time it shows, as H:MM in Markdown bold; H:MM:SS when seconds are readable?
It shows **1:18**
